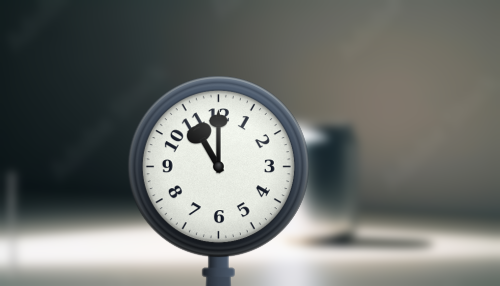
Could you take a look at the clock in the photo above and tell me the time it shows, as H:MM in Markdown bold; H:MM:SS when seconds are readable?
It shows **11:00**
